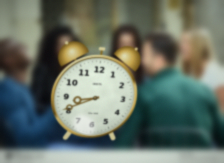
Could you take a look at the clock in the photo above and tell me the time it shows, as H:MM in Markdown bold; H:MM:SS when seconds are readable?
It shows **8:41**
